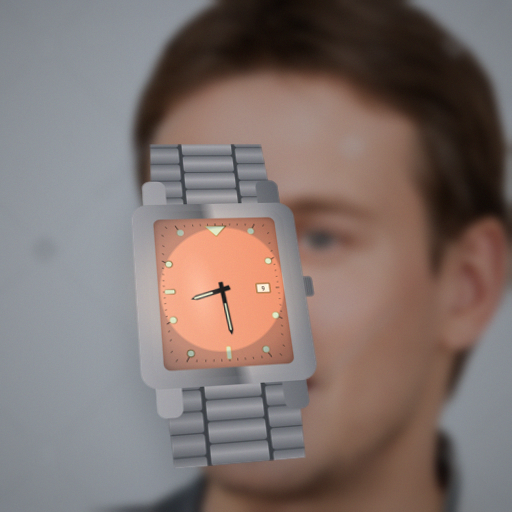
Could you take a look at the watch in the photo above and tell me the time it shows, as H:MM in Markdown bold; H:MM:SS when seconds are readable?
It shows **8:29**
